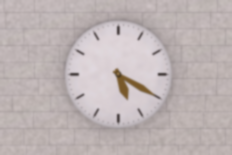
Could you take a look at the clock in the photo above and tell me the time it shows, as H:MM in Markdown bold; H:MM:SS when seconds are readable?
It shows **5:20**
